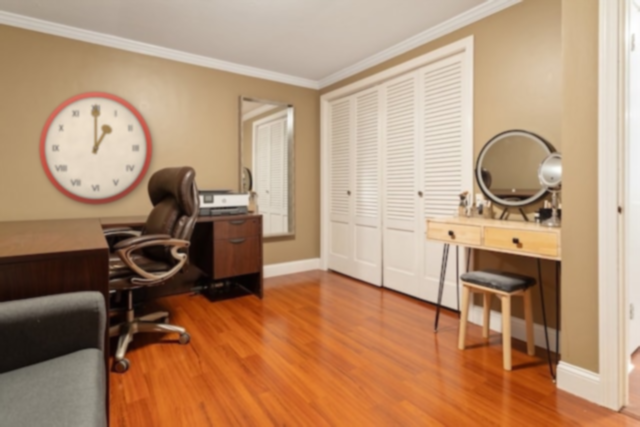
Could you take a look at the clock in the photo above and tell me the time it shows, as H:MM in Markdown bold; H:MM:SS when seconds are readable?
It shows **1:00**
